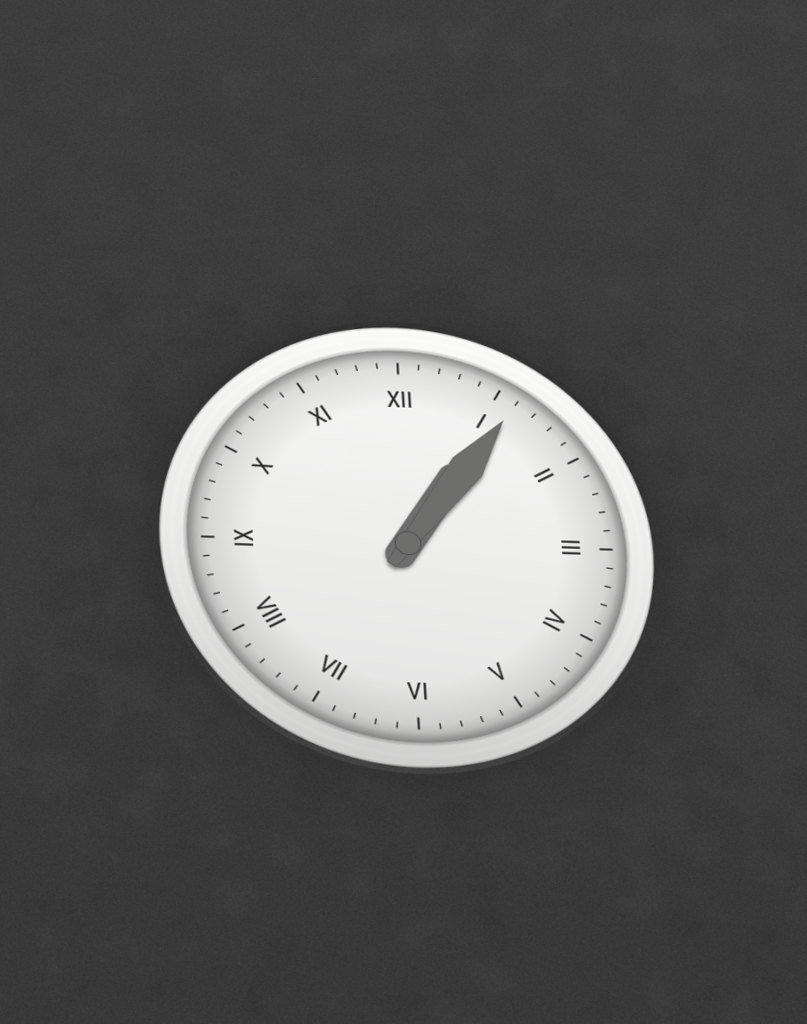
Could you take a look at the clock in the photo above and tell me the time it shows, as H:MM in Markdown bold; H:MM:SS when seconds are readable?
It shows **1:06**
